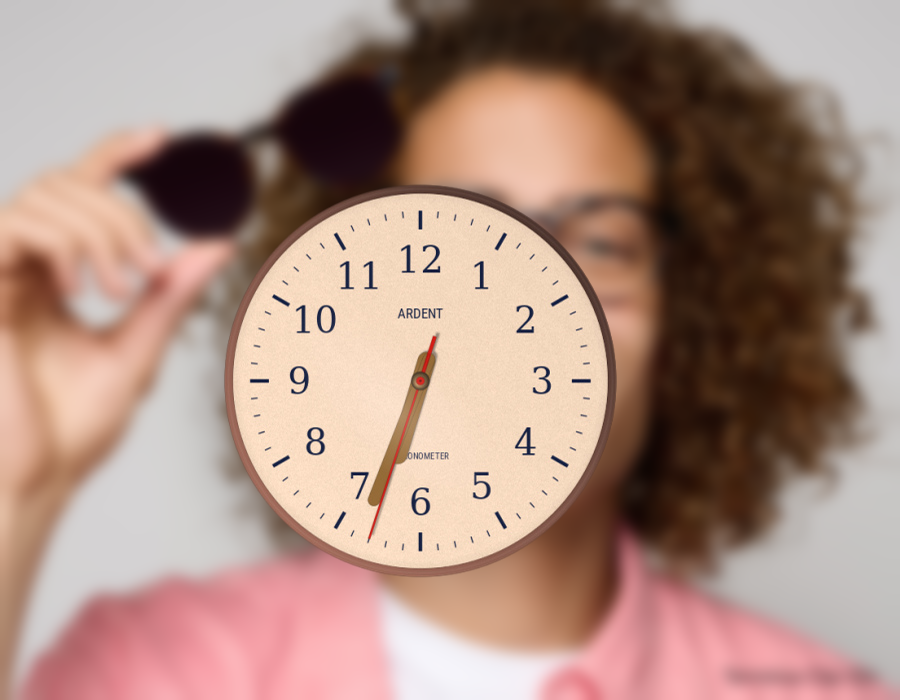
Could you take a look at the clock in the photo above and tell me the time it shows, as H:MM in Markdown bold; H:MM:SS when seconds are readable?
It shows **6:33:33**
